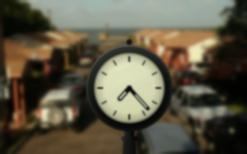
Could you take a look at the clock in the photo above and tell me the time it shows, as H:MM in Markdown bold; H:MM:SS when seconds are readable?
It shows **7:23**
